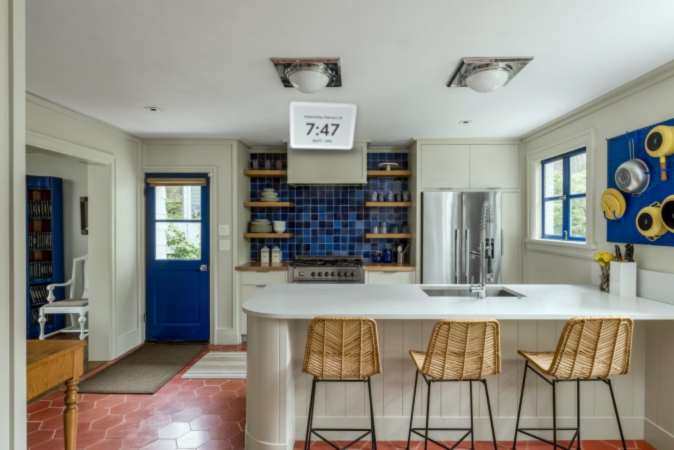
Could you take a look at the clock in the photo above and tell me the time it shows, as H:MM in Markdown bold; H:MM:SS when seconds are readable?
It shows **7:47**
